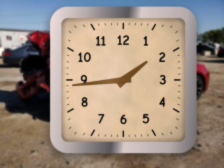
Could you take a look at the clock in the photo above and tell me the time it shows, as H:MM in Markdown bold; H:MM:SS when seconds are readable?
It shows **1:44**
